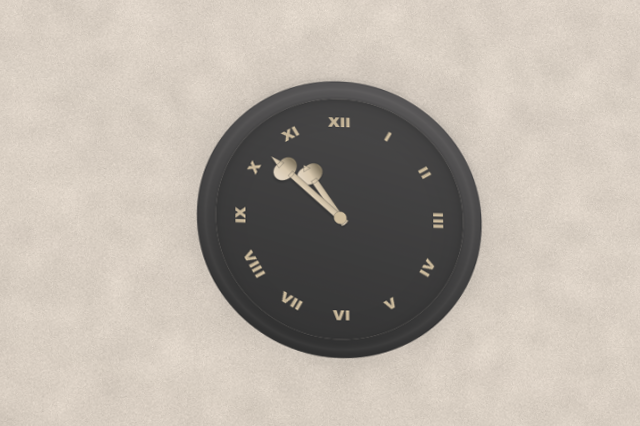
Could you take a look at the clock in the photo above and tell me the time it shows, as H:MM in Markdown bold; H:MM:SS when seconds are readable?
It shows **10:52**
